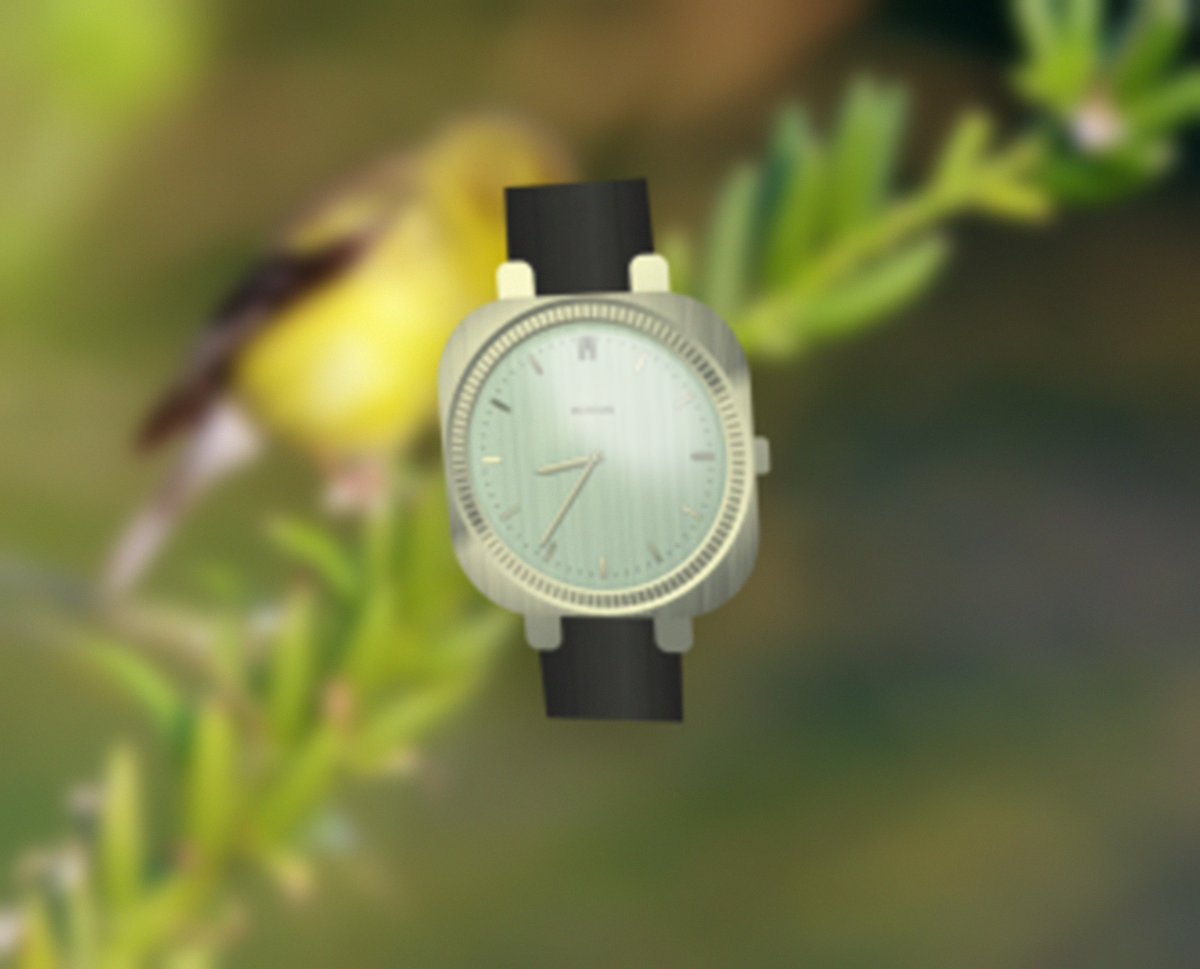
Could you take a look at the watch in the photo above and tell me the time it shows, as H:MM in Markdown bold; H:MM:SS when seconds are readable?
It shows **8:36**
